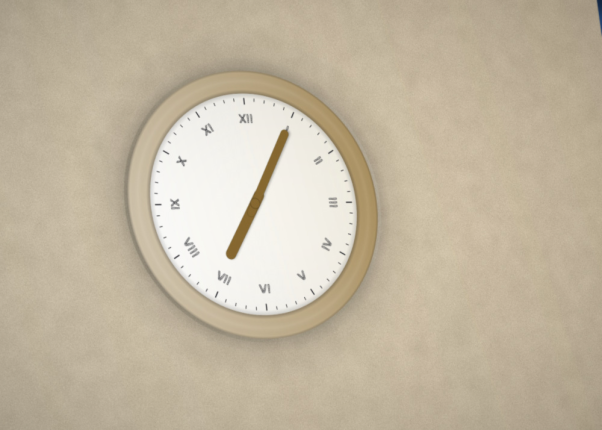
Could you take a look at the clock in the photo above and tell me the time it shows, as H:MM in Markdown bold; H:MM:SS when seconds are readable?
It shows **7:05**
